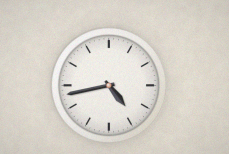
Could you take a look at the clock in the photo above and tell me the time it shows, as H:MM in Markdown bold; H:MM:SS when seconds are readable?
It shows **4:43**
